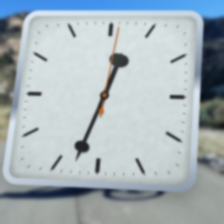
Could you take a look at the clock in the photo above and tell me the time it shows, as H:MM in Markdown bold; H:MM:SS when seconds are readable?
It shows **12:33:01**
